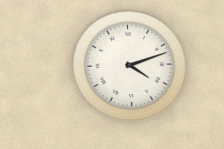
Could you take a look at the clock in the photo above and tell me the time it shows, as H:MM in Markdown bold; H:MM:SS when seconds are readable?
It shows **4:12**
